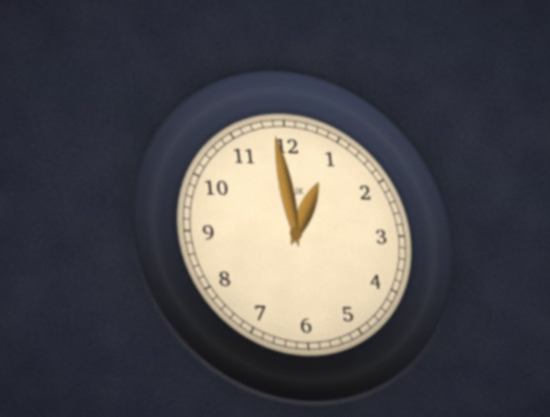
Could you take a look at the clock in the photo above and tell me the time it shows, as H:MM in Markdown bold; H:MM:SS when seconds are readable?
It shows **12:59**
